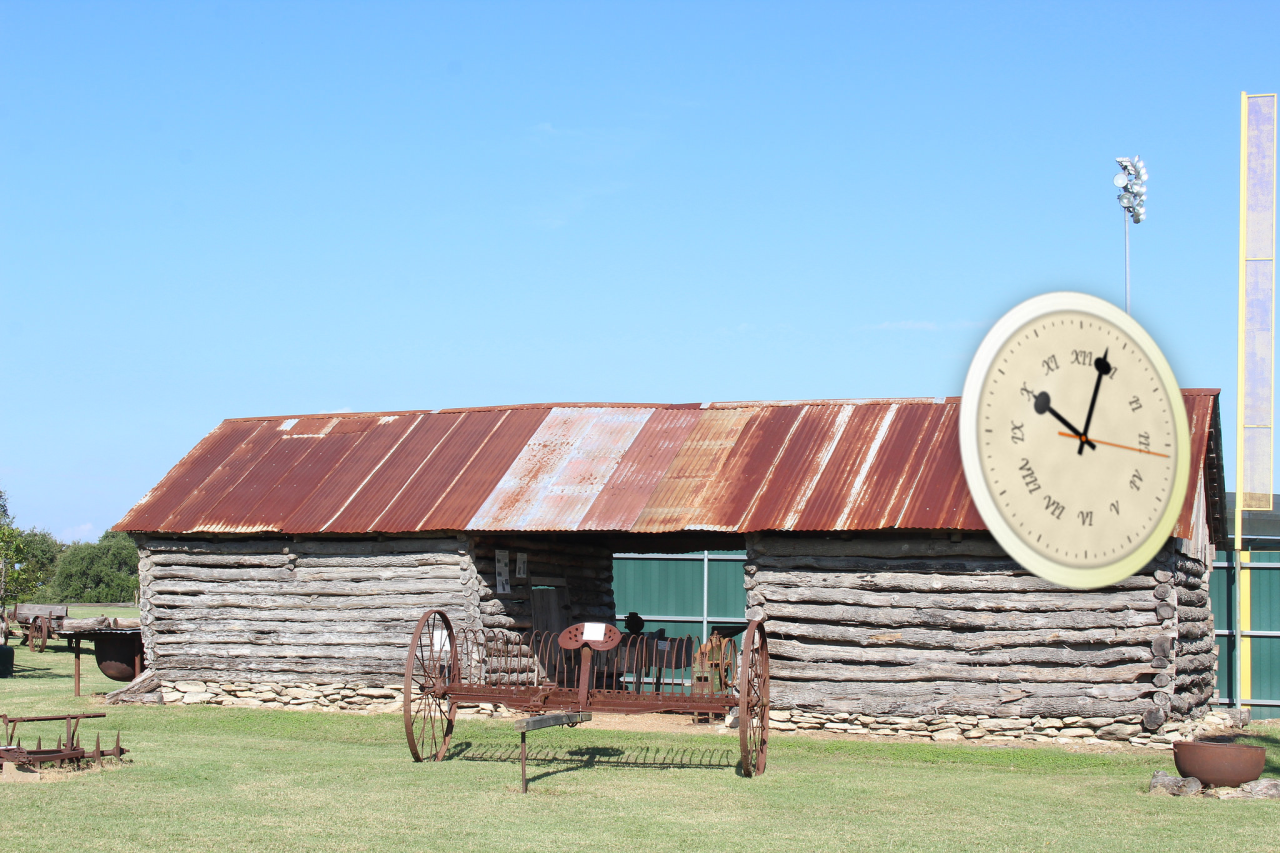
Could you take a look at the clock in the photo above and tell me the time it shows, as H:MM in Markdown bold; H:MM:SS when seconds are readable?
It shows **10:03:16**
